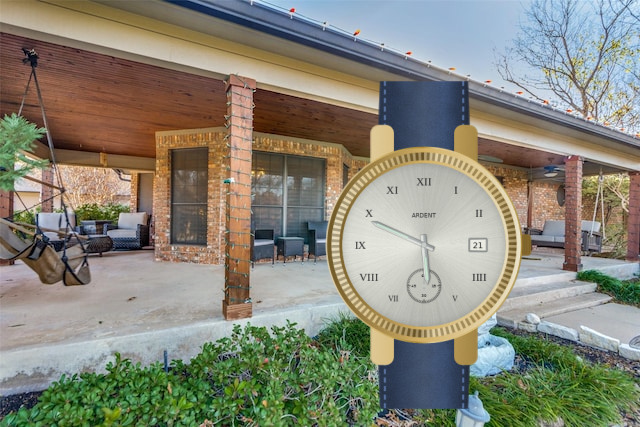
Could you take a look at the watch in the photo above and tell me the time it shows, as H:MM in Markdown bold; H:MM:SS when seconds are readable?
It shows **5:49**
